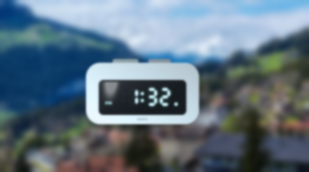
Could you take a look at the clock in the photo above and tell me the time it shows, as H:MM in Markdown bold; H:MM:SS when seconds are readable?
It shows **1:32**
